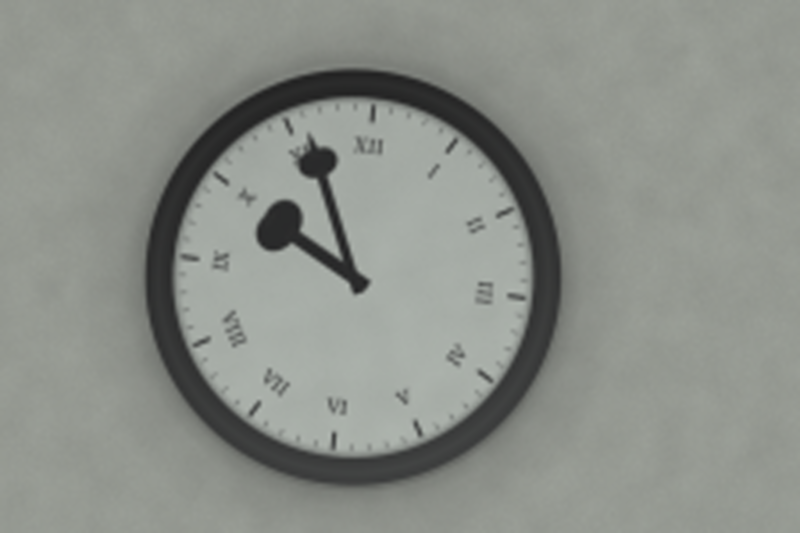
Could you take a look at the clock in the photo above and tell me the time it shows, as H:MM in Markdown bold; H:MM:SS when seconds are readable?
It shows **9:56**
